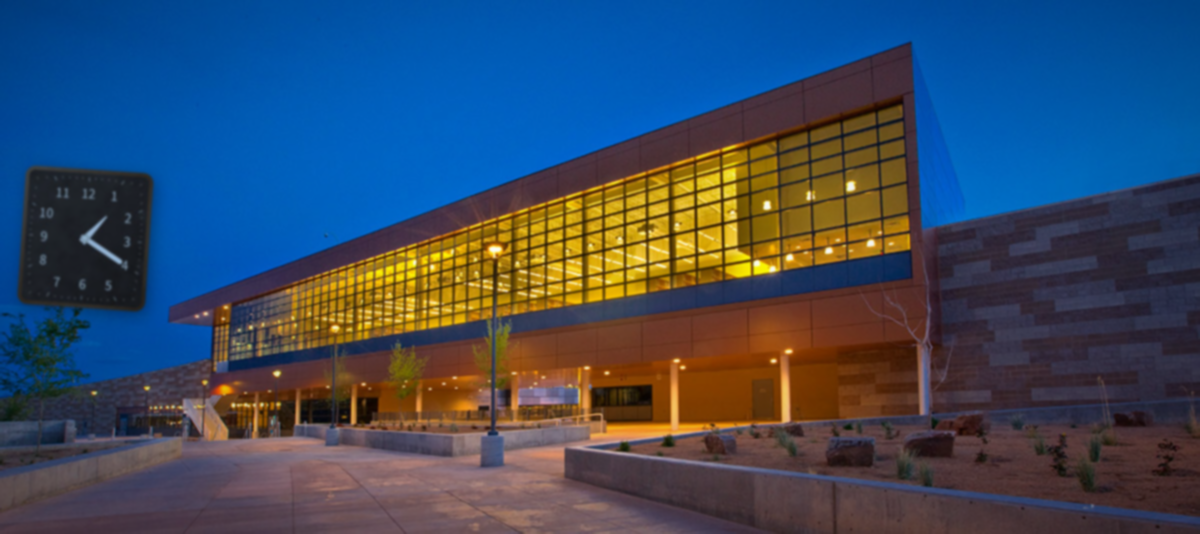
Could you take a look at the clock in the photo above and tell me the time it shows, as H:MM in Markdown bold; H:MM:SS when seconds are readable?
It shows **1:20**
